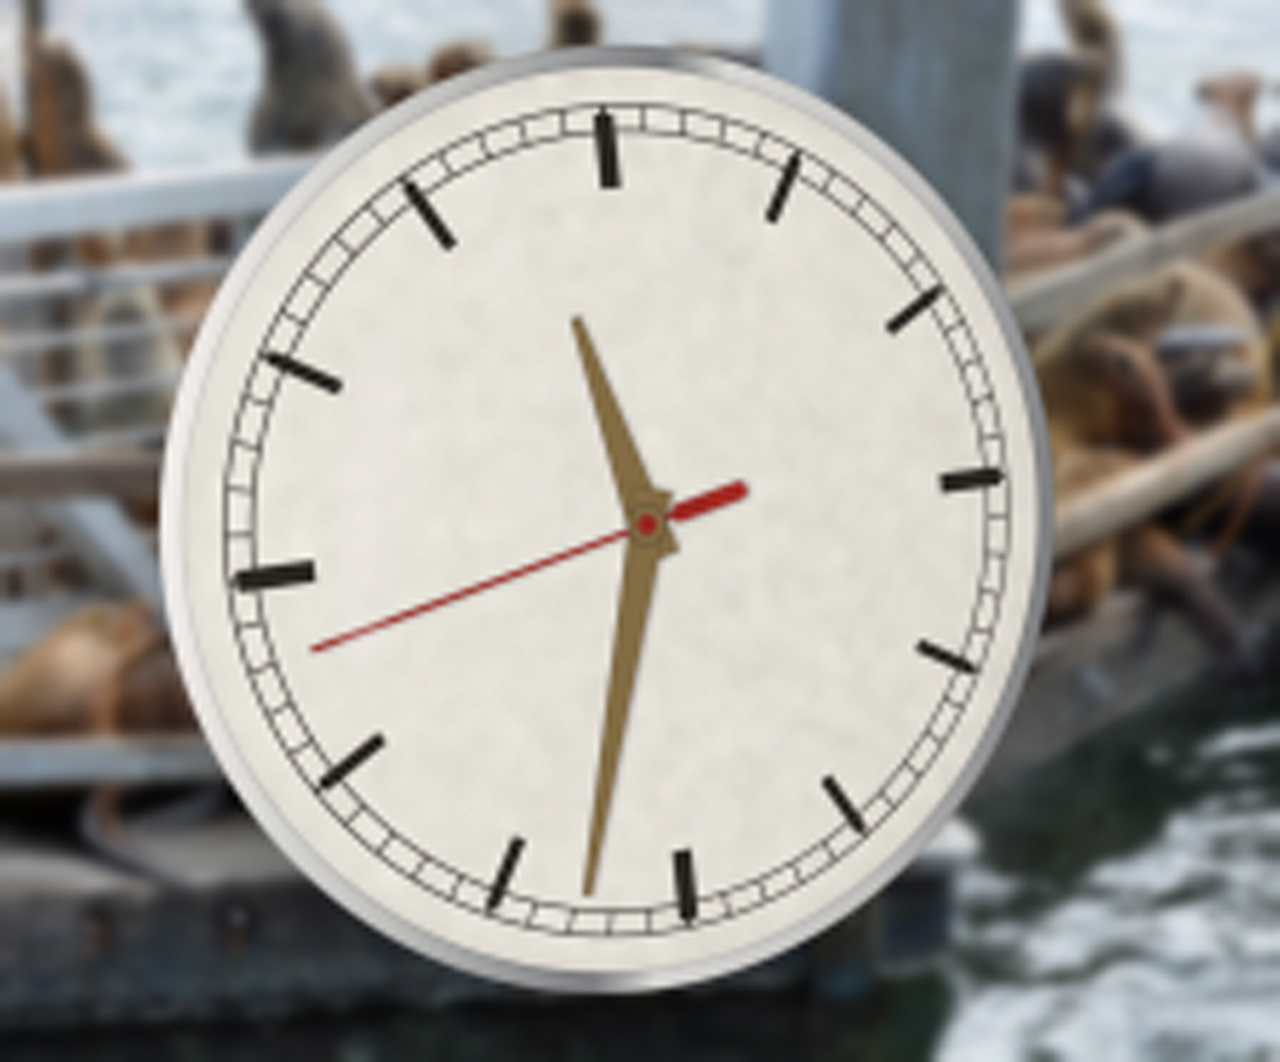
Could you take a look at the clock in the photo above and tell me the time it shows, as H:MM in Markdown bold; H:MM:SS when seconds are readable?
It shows **11:32:43**
